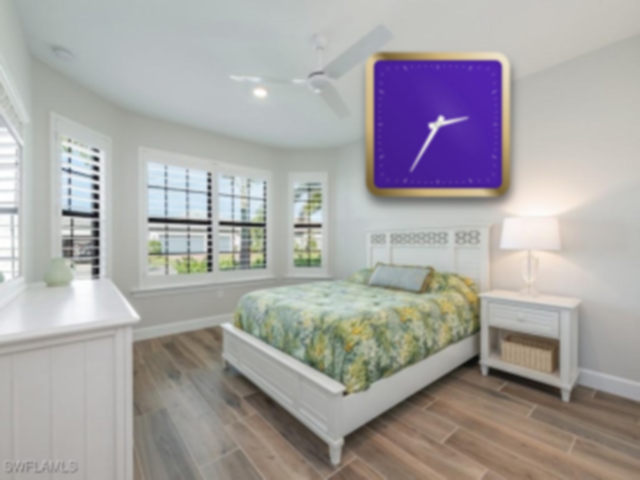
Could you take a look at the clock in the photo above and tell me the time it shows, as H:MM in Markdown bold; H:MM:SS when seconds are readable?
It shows **2:35**
